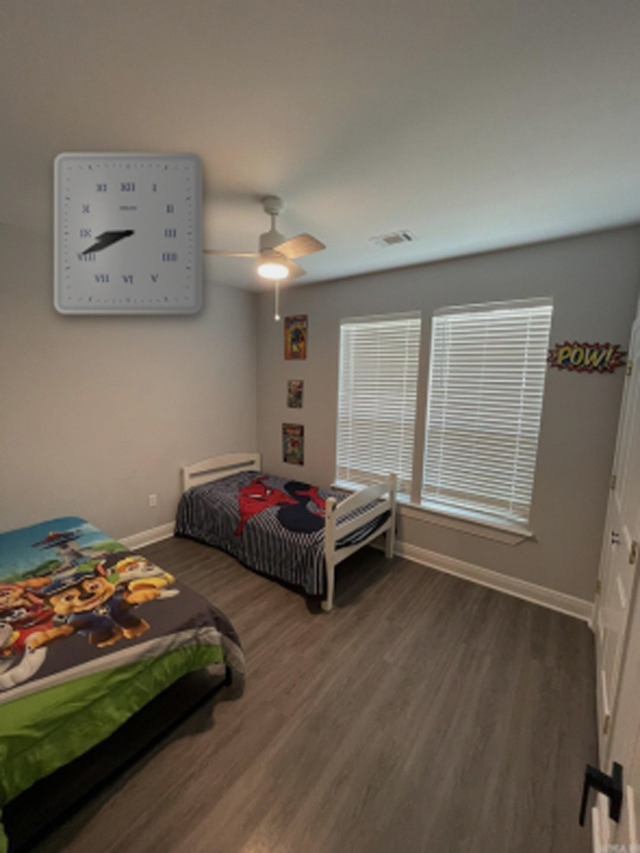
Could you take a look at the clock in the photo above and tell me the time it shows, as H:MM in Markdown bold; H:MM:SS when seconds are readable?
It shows **8:41**
